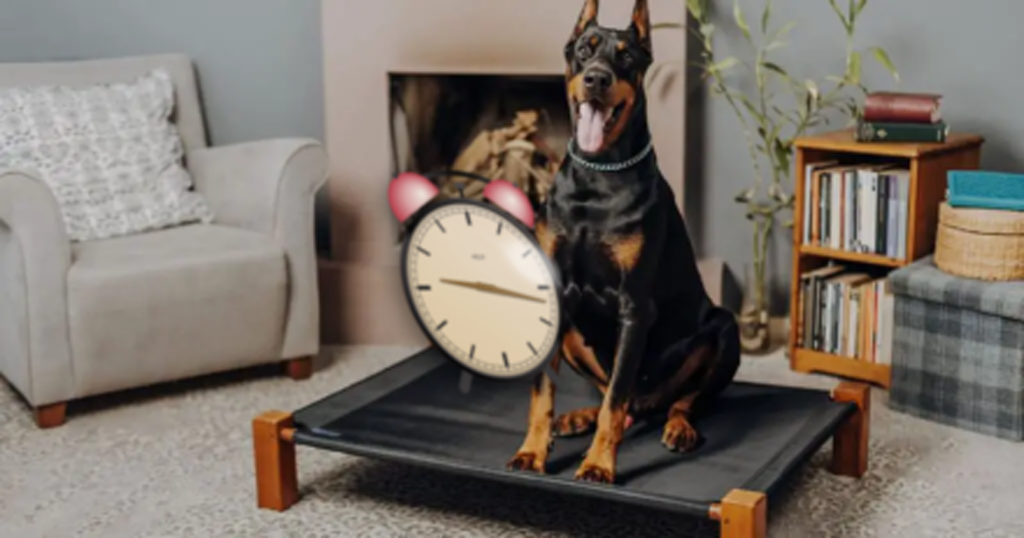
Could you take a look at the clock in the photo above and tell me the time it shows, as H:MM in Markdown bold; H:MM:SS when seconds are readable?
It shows **9:17**
